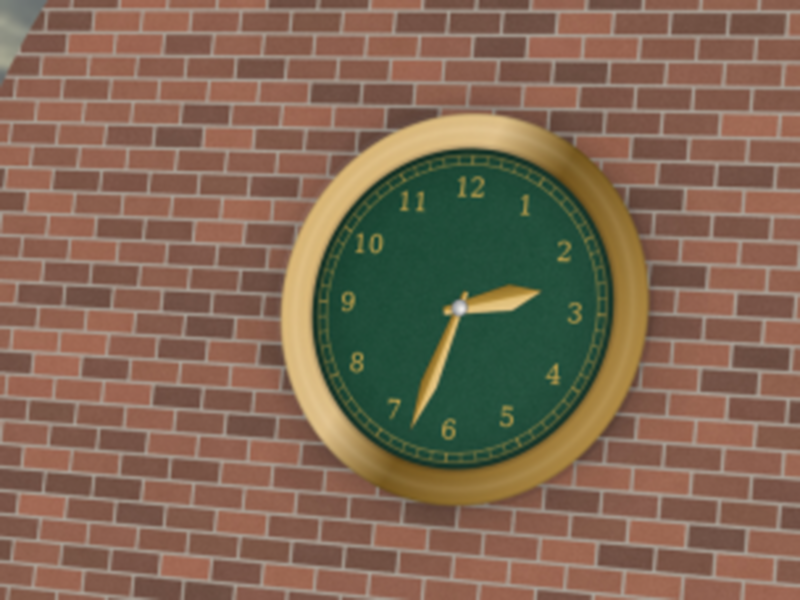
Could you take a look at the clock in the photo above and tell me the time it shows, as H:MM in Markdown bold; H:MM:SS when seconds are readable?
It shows **2:33**
